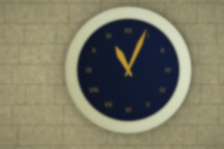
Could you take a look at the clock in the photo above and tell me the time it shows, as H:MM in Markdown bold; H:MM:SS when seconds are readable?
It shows **11:04**
